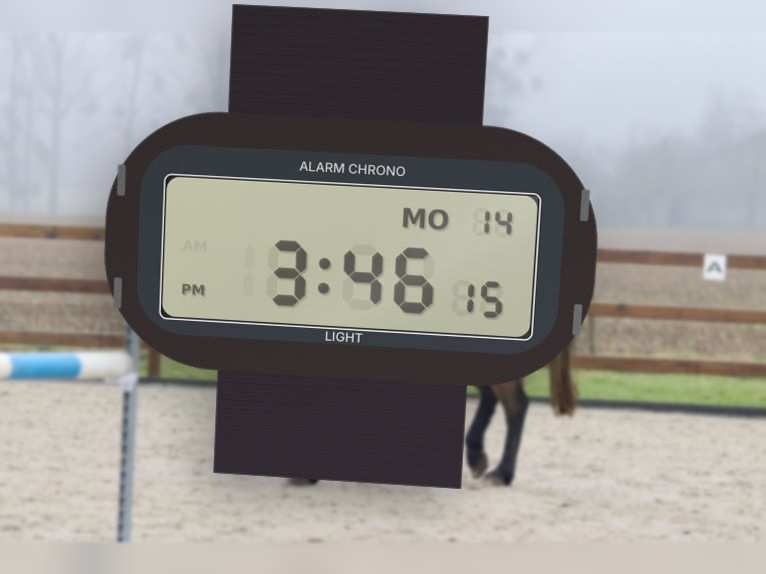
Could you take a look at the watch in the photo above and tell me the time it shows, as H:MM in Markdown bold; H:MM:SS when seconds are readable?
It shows **3:46:15**
